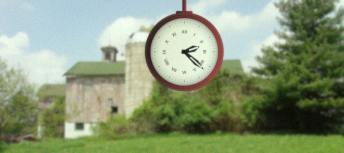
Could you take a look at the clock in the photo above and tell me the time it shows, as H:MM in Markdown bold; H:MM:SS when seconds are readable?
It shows **2:22**
